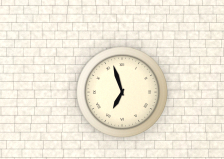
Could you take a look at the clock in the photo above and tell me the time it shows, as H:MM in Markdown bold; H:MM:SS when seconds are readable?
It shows **6:57**
